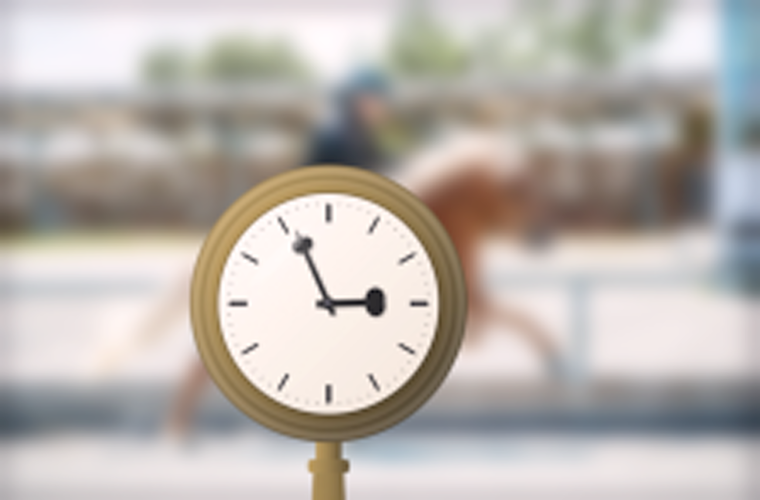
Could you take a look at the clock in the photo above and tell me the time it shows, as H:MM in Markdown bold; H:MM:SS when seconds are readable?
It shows **2:56**
